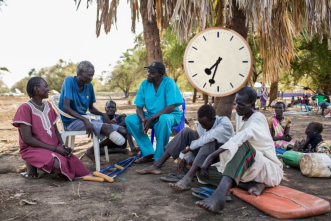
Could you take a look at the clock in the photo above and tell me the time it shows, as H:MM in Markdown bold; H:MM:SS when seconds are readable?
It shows **7:33**
